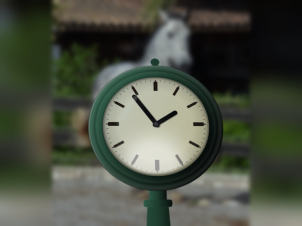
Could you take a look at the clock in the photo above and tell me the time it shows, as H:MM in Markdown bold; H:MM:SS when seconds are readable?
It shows **1:54**
